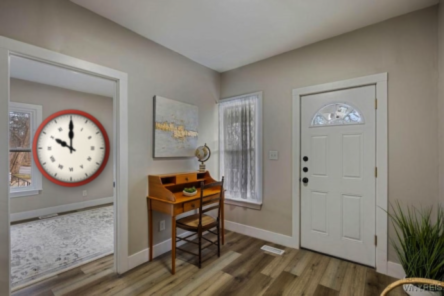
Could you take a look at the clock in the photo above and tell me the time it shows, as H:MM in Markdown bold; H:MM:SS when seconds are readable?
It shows **10:00**
